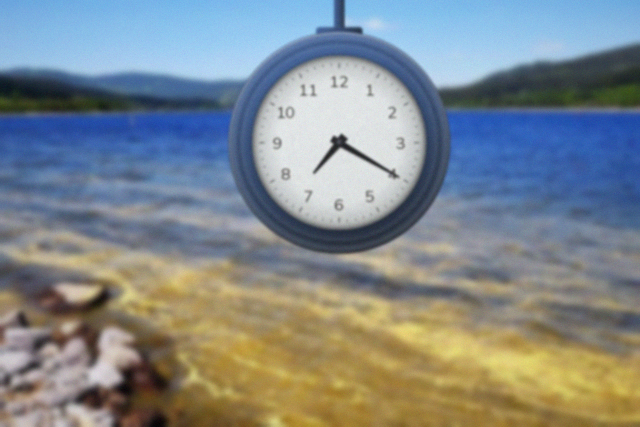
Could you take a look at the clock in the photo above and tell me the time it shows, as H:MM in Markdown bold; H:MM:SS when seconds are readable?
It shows **7:20**
